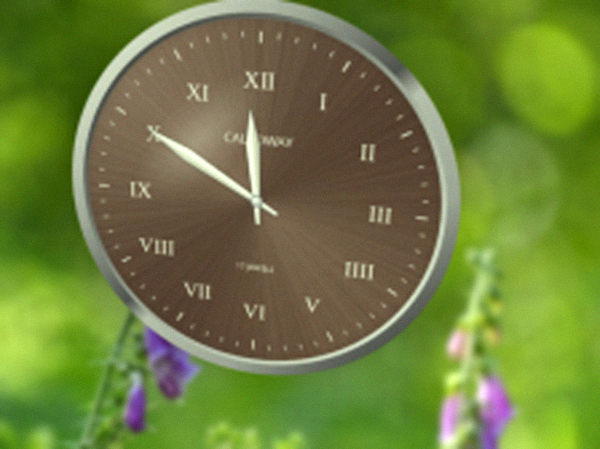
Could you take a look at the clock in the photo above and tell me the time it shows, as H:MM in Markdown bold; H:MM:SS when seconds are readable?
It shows **11:50**
